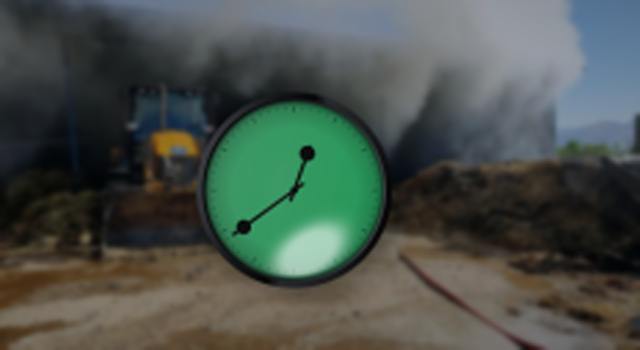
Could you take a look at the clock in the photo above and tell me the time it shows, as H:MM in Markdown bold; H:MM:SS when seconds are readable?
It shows **12:39**
